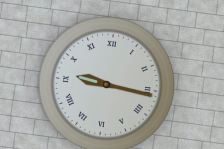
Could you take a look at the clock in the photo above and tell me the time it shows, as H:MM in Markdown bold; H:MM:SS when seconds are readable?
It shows **9:16**
